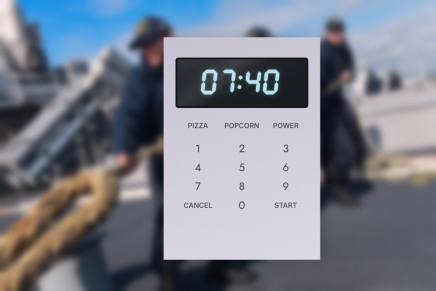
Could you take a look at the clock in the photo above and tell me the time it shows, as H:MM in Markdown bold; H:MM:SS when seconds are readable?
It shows **7:40**
